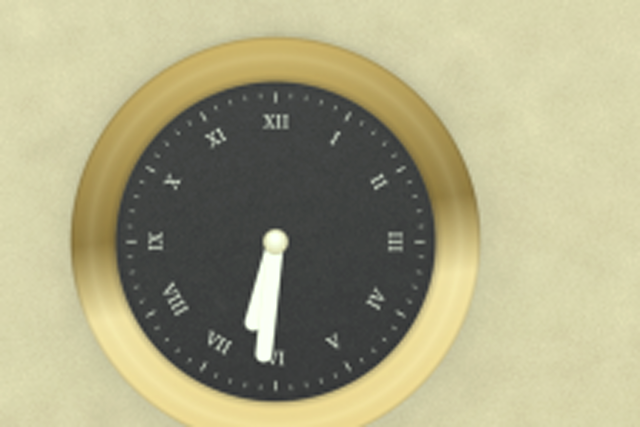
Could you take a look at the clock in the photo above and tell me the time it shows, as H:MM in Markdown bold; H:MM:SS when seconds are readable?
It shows **6:31**
